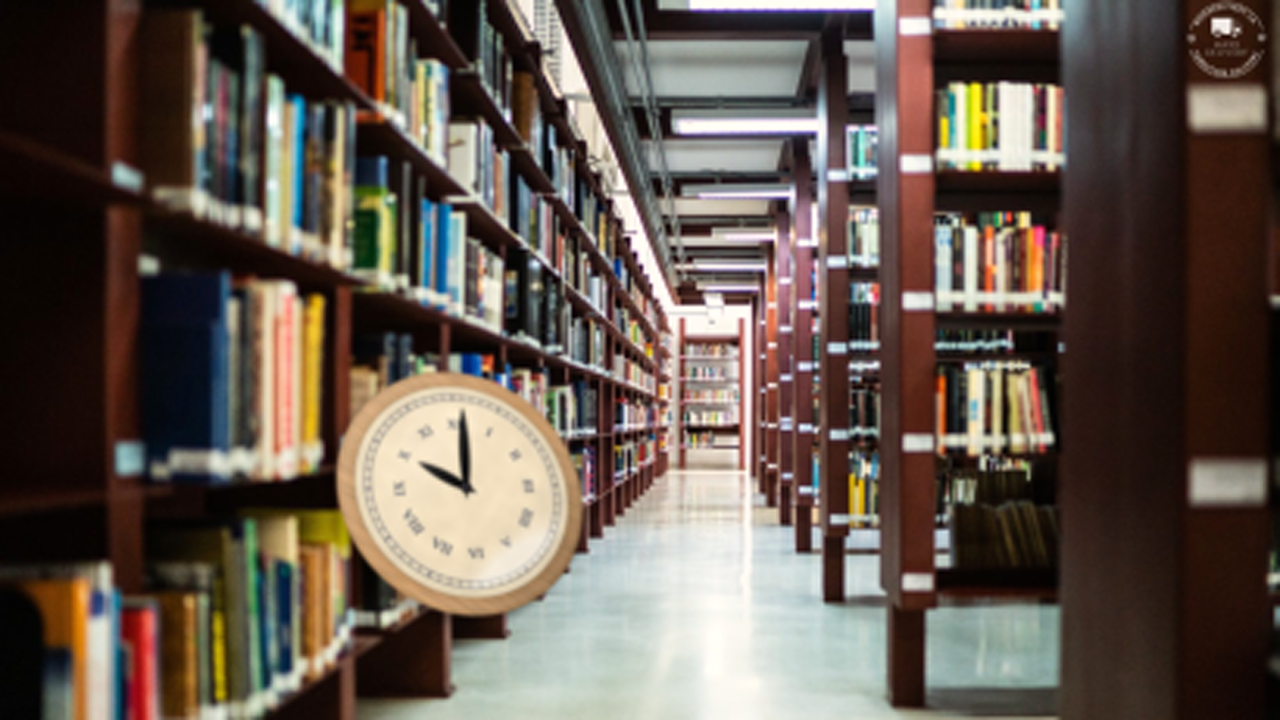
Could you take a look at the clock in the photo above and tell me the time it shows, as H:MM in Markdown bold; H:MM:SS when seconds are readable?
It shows **10:01**
